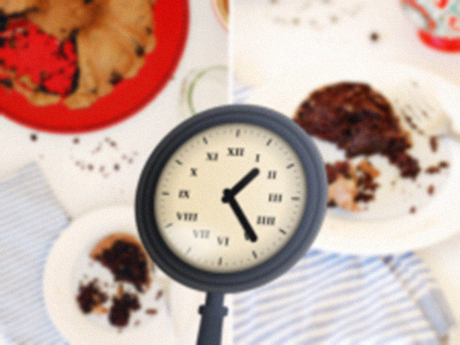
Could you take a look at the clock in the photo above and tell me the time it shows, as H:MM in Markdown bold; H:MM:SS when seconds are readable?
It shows **1:24**
